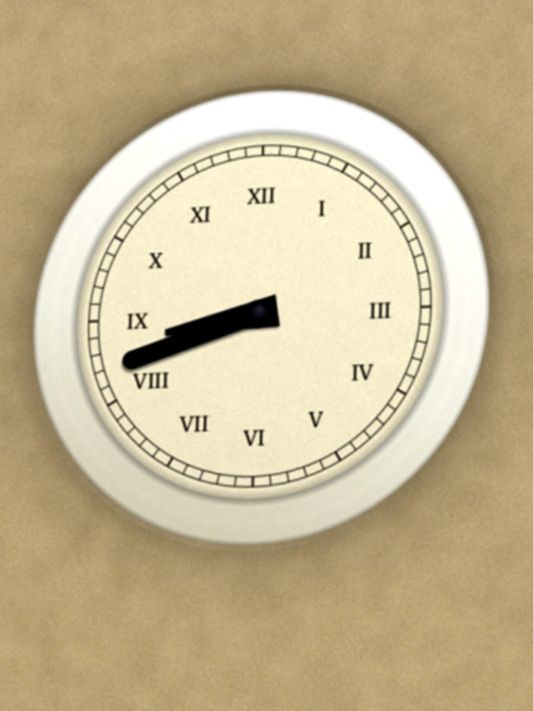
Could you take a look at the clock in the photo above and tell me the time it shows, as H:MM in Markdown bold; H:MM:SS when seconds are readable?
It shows **8:42**
